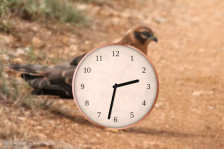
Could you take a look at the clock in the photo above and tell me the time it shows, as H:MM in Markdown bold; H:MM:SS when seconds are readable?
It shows **2:32**
